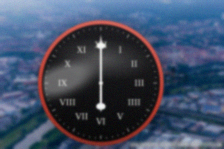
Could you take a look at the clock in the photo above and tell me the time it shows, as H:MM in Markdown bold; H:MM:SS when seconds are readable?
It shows **6:00**
